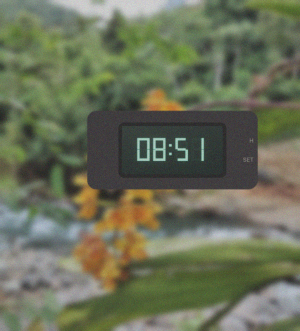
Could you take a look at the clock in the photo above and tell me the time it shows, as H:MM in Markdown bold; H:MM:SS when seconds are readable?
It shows **8:51**
